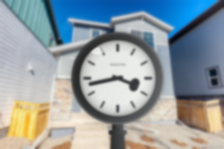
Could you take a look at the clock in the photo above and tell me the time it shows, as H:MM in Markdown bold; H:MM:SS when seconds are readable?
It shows **3:43**
